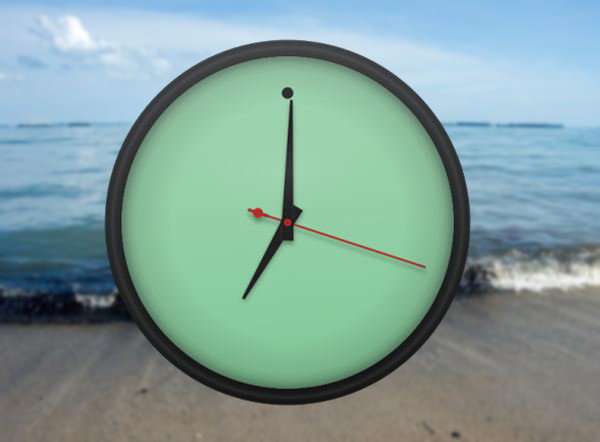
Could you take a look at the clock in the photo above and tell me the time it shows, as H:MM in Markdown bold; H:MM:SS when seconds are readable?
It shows **7:00:18**
